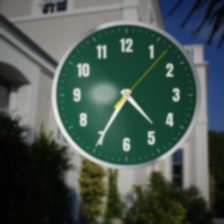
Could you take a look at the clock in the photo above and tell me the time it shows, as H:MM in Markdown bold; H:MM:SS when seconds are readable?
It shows **4:35:07**
